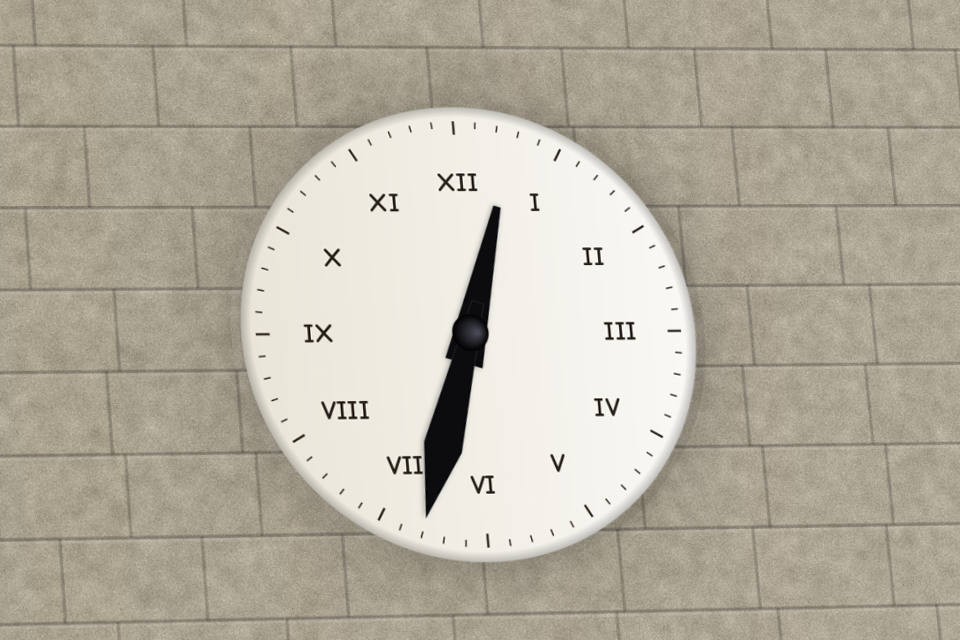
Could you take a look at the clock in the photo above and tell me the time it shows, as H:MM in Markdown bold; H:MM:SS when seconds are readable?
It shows **12:33**
